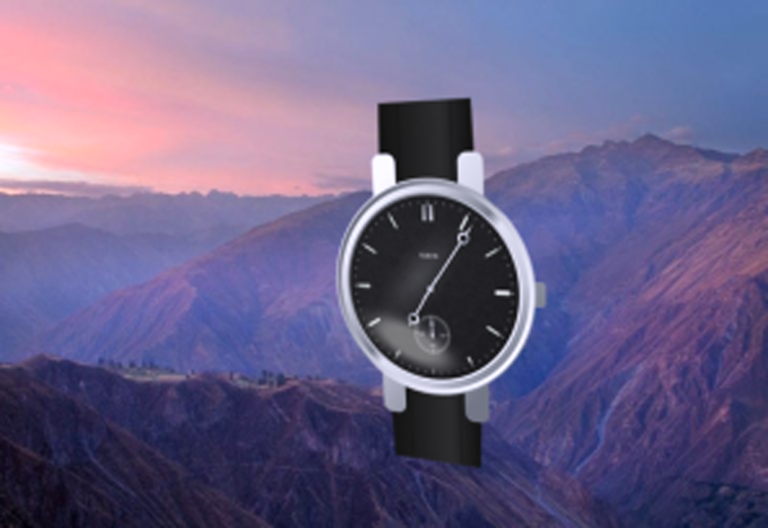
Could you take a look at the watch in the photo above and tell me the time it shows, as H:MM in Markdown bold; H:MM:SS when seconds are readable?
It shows **7:06**
